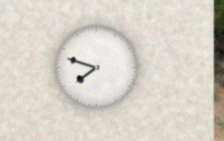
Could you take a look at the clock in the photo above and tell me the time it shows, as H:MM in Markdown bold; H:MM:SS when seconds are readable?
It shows **7:48**
